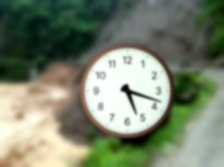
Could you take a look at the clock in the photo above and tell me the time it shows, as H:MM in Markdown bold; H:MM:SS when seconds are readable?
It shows **5:18**
